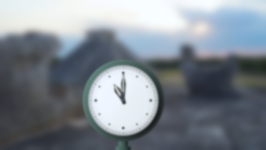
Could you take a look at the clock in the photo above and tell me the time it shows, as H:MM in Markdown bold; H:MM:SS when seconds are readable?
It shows **11:00**
